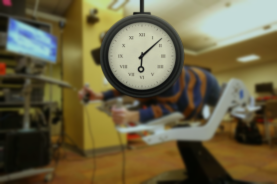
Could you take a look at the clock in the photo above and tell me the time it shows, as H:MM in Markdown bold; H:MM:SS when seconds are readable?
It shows **6:08**
